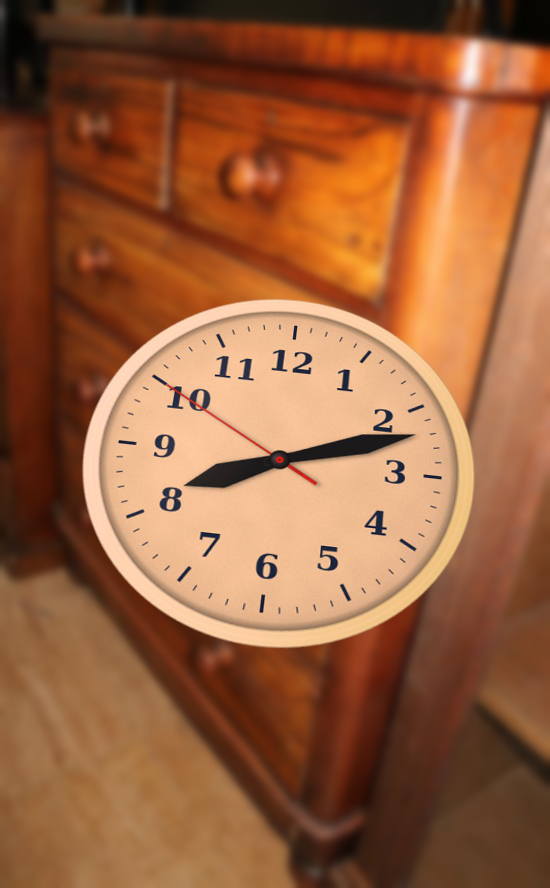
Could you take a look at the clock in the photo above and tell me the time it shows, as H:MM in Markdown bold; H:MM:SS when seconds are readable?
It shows **8:11:50**
